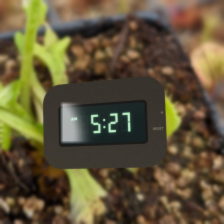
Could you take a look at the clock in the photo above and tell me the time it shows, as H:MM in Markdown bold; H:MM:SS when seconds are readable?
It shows **5:27**
